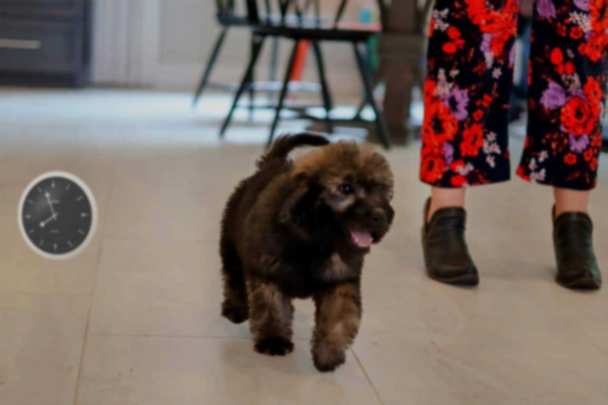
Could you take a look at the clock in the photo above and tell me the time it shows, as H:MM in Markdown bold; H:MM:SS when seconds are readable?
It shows **7:57**
